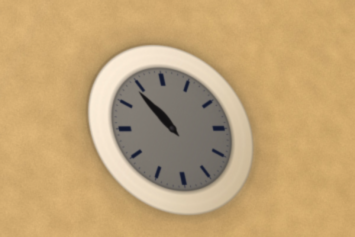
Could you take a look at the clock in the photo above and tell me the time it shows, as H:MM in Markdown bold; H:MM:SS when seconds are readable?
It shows **10:54**
